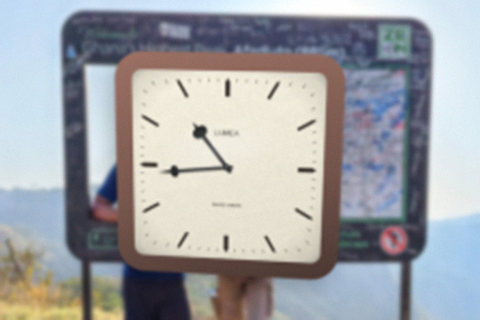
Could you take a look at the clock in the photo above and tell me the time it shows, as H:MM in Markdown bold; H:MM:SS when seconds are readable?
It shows **10:44**
